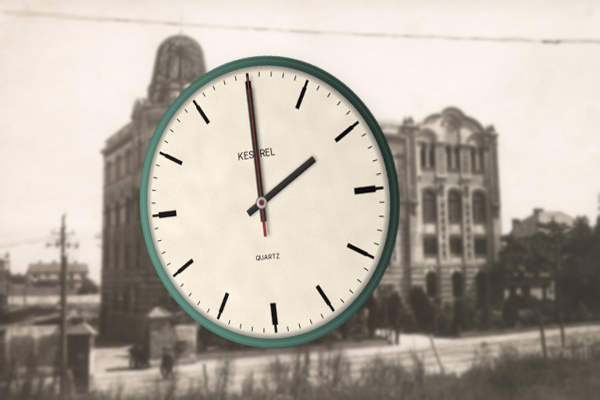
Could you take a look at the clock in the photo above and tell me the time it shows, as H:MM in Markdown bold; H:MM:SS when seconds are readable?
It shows **2:00:00**
